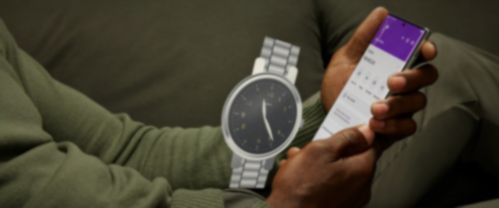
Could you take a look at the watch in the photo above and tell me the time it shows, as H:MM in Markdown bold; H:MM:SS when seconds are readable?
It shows **11:24**
